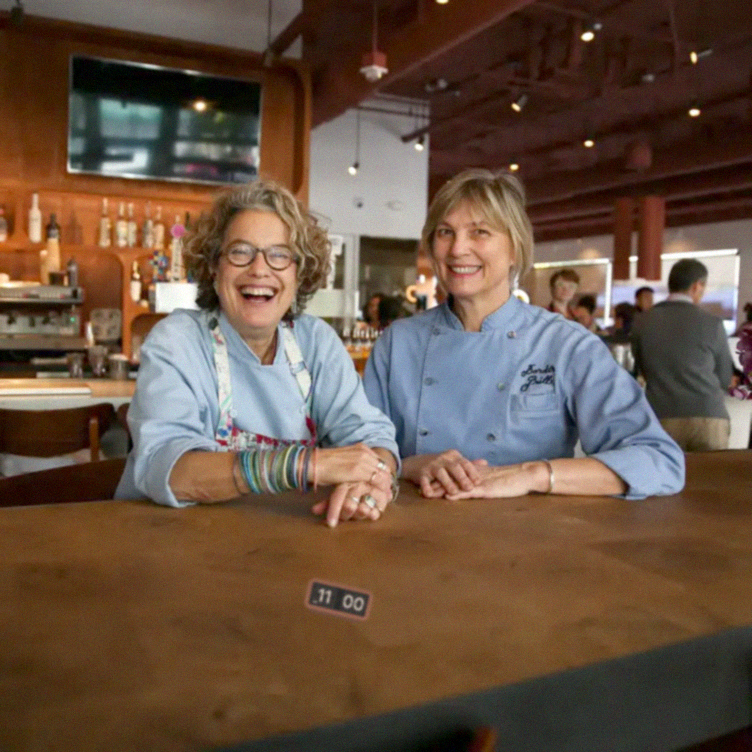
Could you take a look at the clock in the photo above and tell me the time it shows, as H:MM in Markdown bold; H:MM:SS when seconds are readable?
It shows **11:00**
